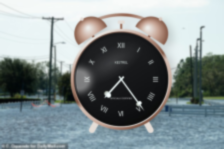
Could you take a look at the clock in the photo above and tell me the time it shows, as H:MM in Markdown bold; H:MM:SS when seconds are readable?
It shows **7:24**
